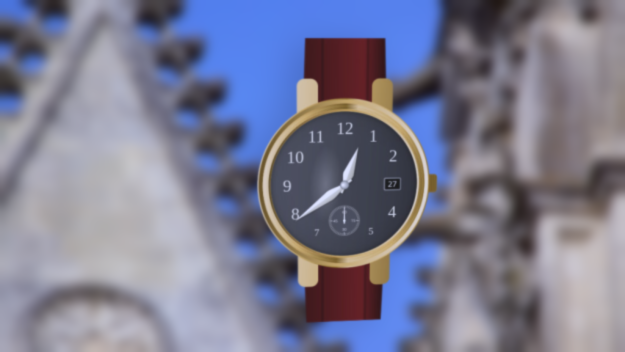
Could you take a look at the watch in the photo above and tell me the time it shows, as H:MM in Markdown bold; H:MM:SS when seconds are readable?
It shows **12:39**
